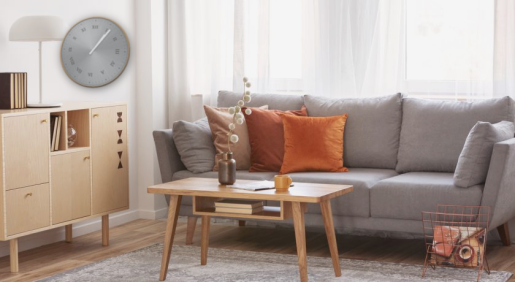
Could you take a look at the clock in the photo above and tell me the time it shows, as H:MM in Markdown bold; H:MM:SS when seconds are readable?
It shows **1:06**
